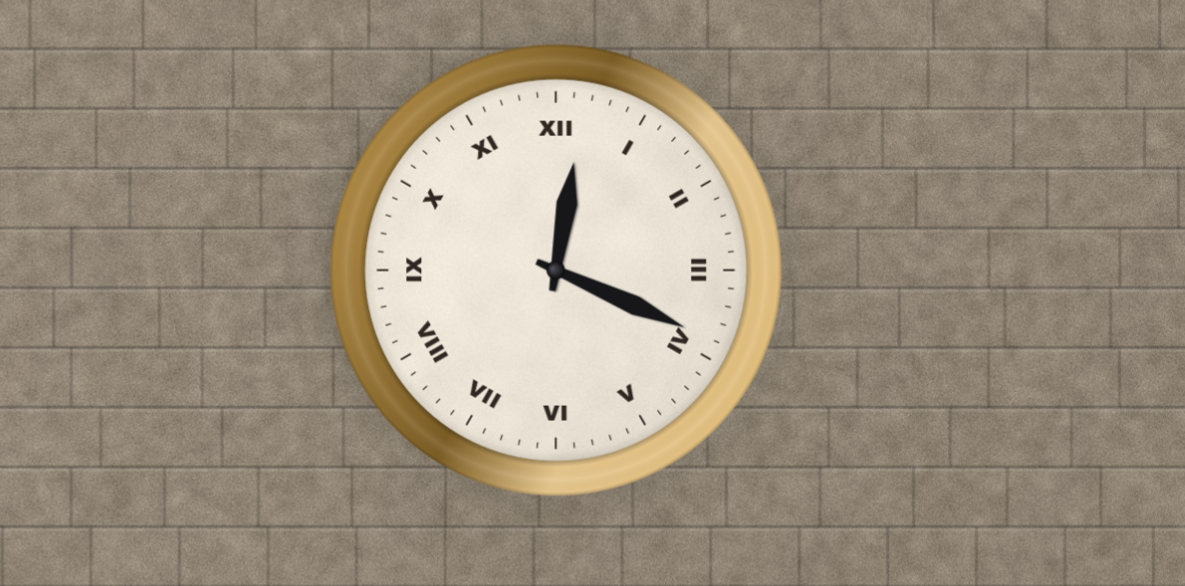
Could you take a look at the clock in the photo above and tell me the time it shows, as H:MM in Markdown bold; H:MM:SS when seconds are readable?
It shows **12:19**
